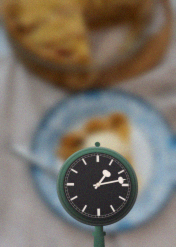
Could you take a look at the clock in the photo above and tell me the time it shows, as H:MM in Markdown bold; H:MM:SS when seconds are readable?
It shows **1:13**
